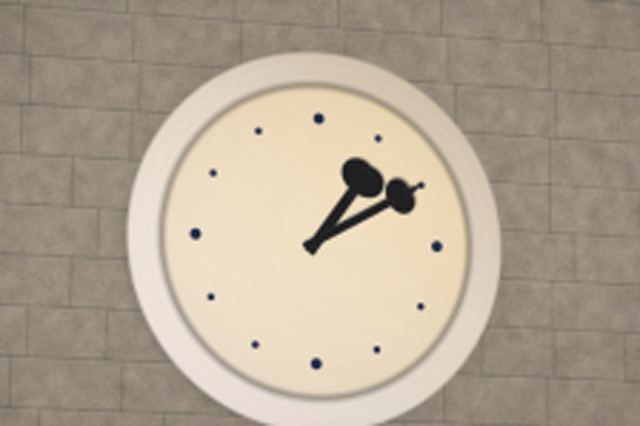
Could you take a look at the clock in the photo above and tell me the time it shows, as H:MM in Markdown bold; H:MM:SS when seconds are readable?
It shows **1:10**
